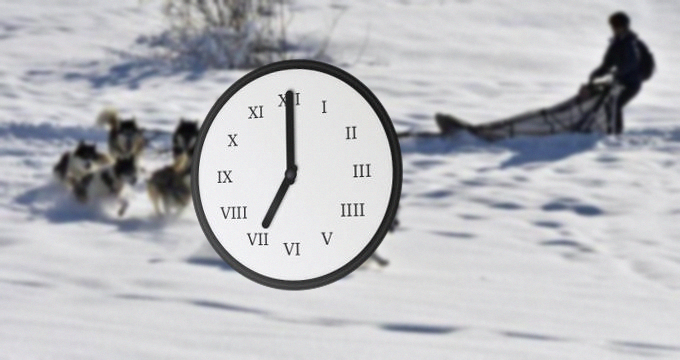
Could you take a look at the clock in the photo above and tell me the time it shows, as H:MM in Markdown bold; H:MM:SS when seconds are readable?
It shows **7:00**
